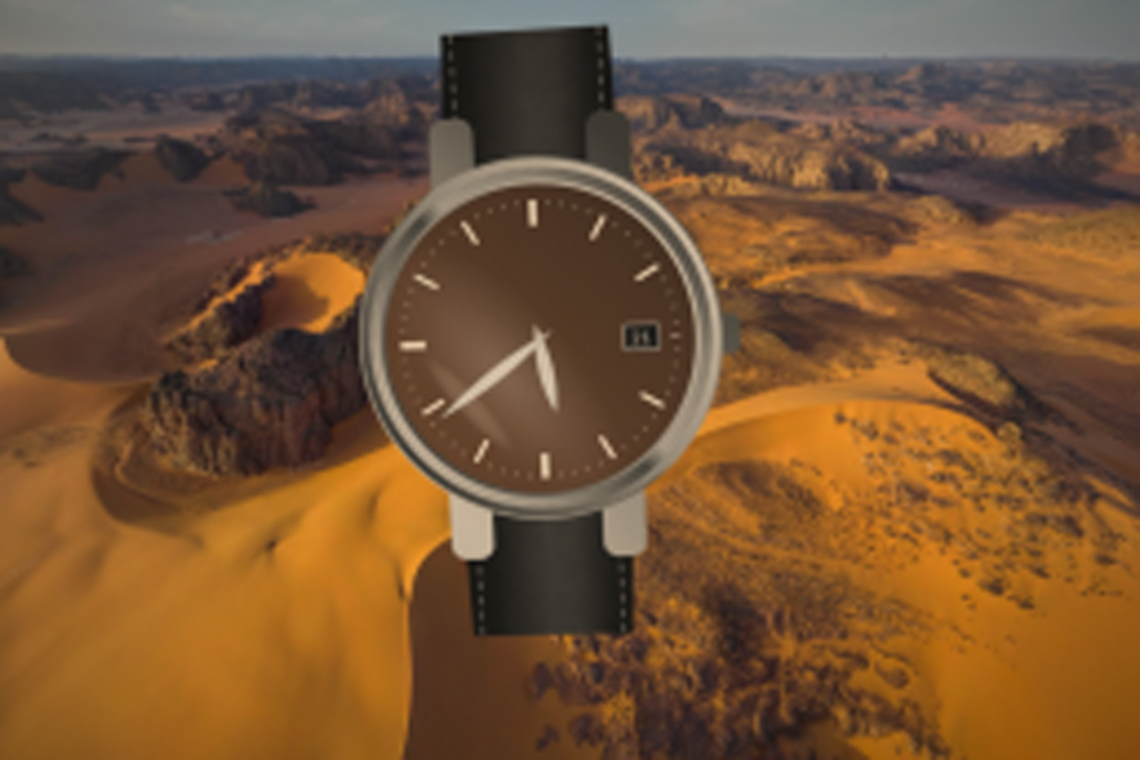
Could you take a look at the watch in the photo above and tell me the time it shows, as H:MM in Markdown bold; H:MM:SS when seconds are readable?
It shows **5:39**
